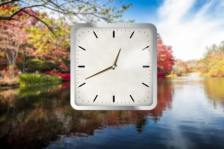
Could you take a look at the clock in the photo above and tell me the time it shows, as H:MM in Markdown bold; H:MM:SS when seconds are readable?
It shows **12:41**
